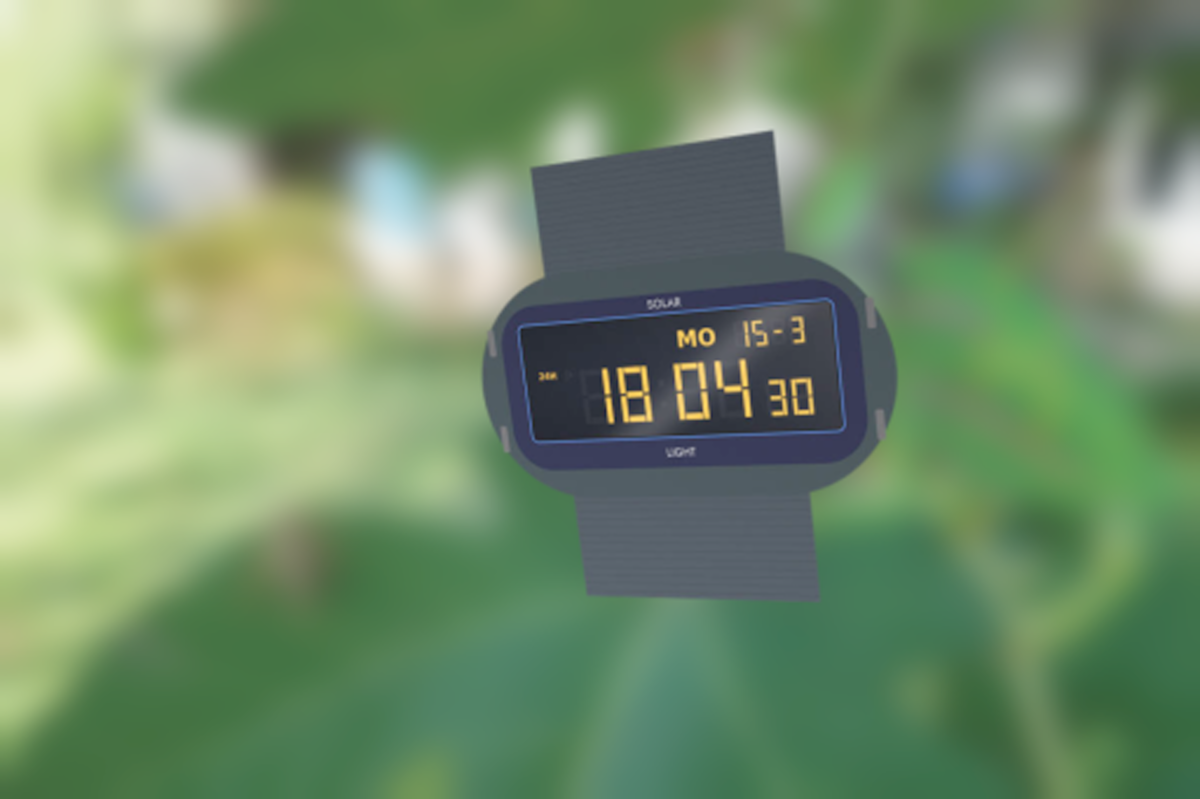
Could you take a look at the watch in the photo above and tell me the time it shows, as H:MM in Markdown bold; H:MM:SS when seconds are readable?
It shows **18:04:30**
